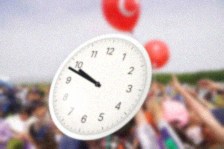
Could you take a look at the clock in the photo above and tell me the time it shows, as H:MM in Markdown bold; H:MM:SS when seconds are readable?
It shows **9:48**
